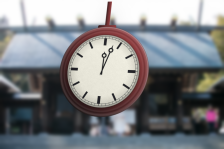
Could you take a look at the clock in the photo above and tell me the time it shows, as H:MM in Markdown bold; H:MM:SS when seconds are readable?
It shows **12:03**
